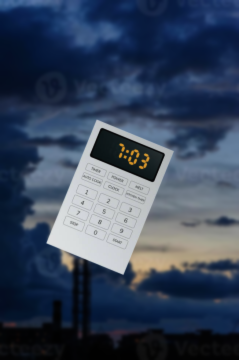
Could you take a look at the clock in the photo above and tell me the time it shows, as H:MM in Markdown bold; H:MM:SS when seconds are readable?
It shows **7:03**
